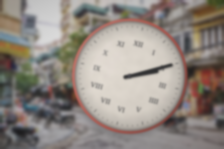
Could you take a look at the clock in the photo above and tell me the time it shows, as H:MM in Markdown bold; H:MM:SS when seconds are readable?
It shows **2:10**
